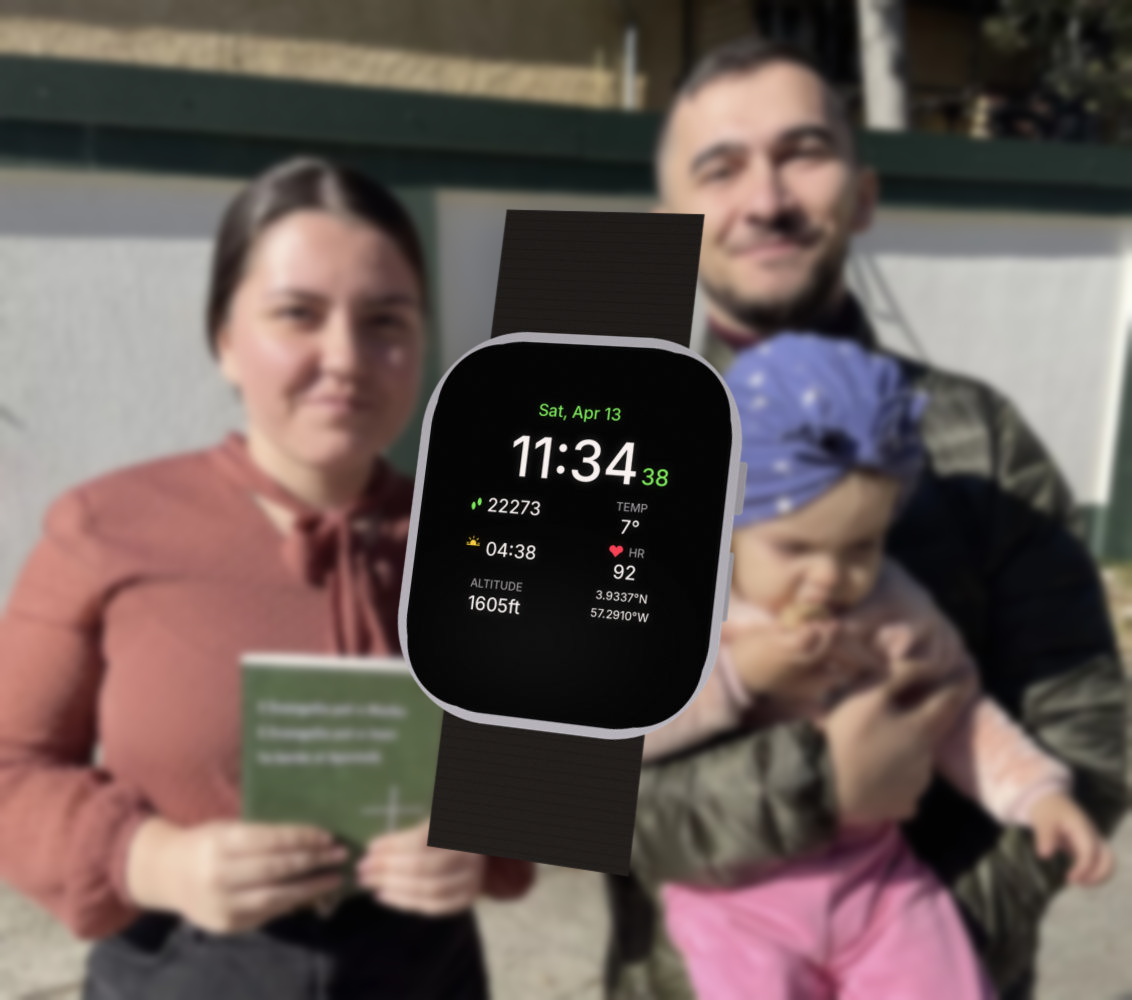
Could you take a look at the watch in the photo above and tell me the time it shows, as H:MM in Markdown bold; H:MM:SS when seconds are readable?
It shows **11:34:38**
